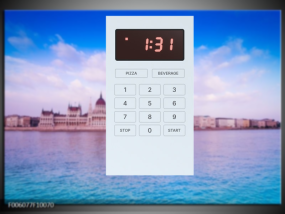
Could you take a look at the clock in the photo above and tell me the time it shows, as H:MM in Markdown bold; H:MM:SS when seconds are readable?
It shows **1:31**
